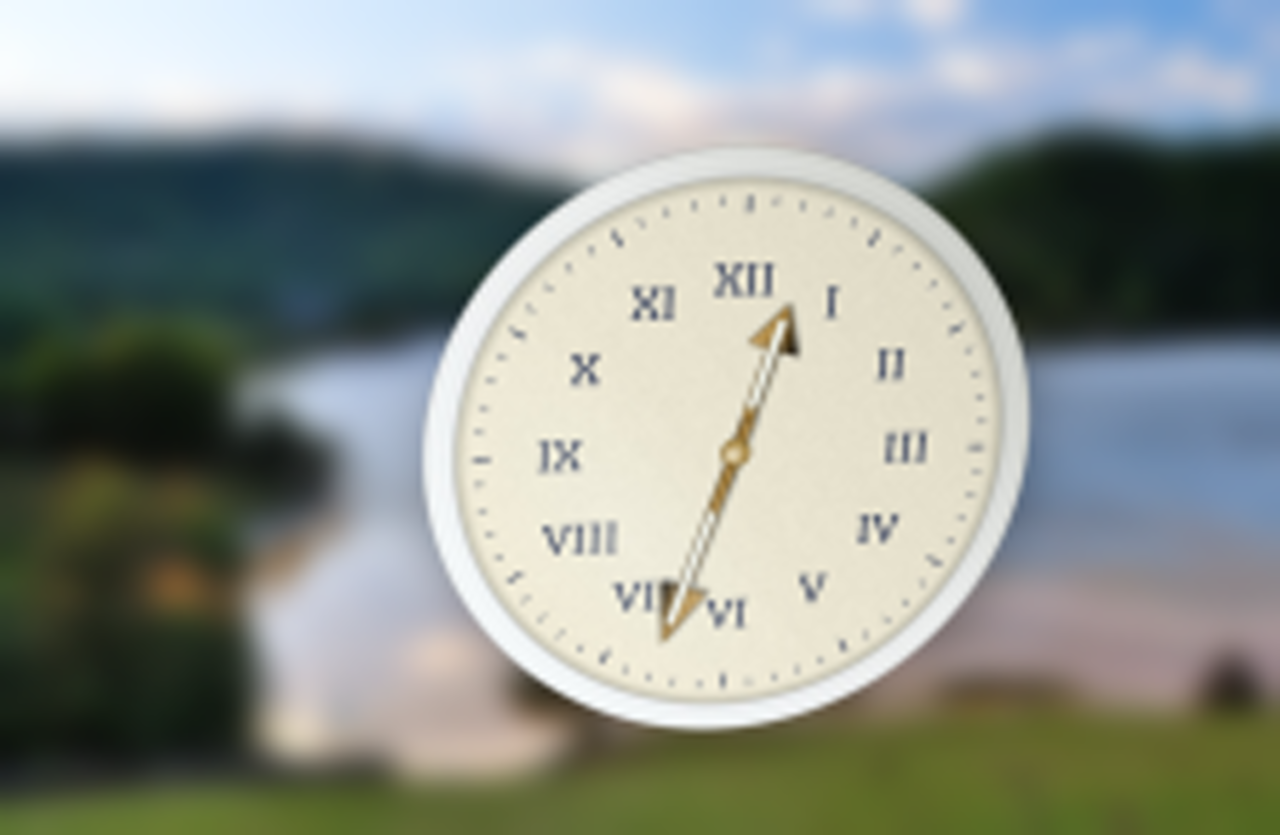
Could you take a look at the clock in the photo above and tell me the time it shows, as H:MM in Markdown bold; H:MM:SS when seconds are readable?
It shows **12:33**
